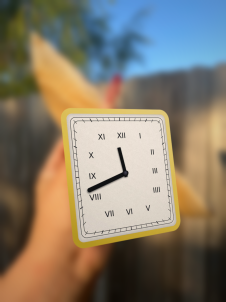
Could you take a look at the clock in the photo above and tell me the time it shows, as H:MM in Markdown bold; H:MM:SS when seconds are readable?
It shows **11:42**
